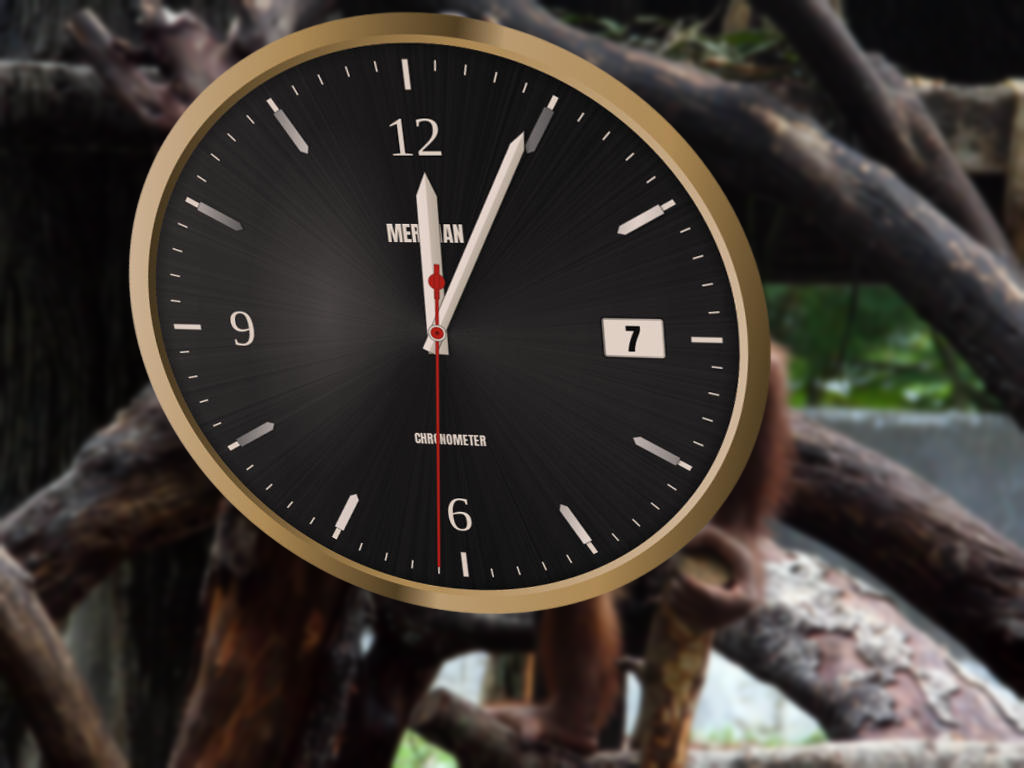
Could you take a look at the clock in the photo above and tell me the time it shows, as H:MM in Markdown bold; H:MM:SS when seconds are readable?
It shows **12:04:31**
